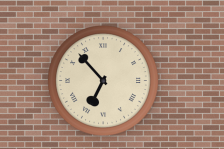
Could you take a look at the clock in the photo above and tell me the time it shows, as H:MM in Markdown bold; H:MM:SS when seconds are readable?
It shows **6:53**
